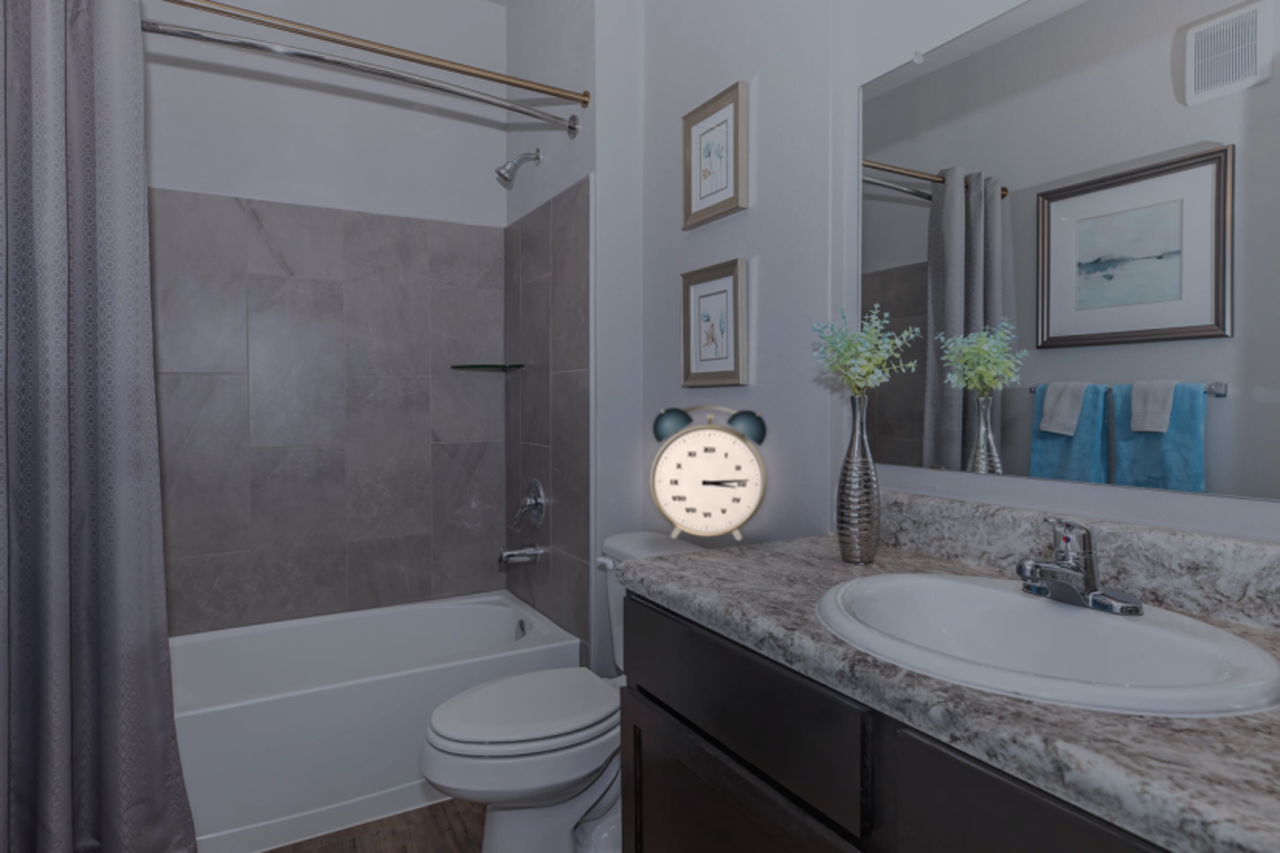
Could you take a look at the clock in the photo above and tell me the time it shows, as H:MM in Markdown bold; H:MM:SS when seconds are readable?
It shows **3:14**
